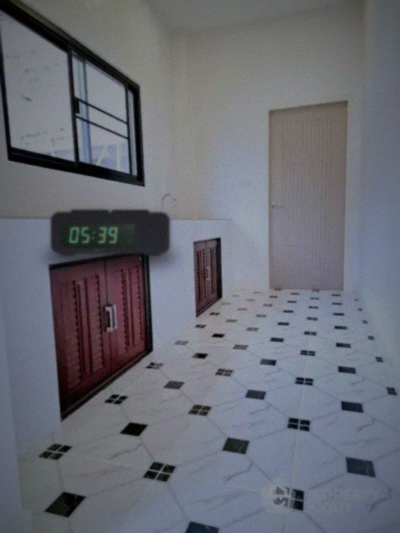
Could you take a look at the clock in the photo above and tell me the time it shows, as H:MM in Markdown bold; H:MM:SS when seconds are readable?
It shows **5:39**
